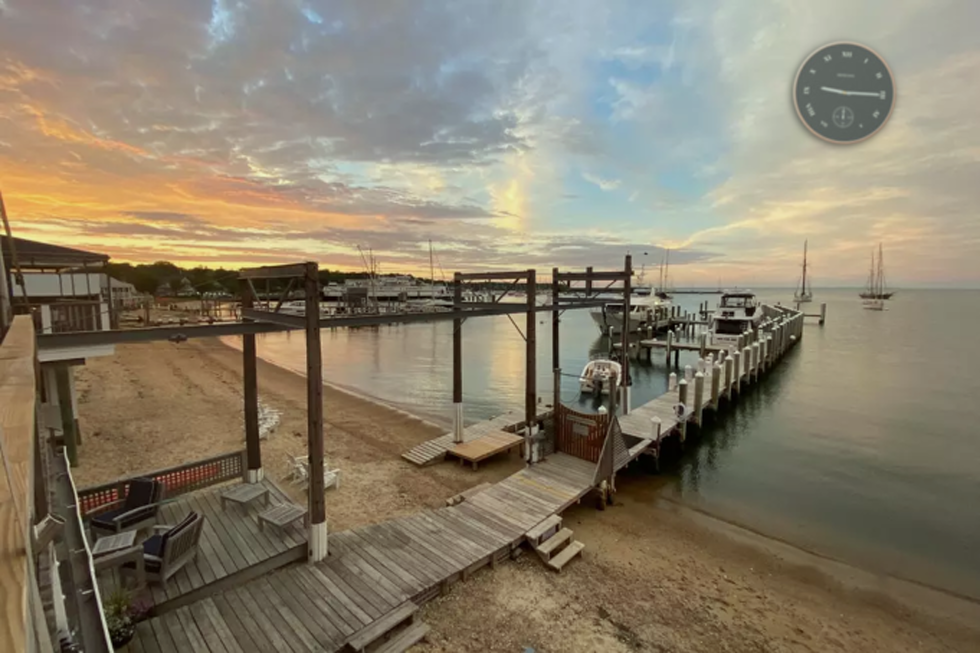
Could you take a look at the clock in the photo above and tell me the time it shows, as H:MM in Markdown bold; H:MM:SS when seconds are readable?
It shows **9:15**
